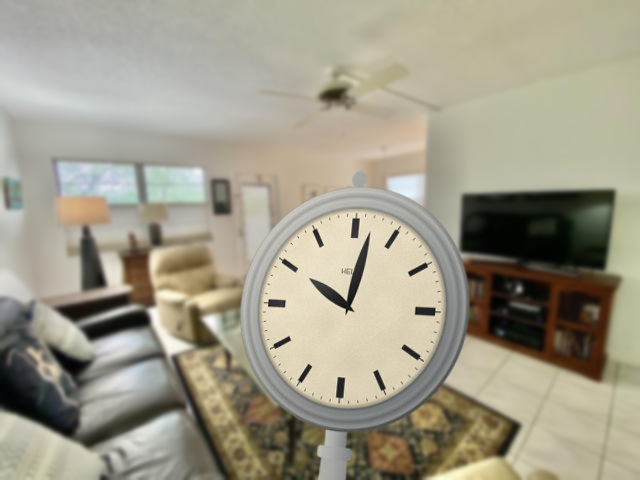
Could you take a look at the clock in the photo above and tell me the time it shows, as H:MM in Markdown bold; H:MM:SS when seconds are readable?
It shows **10:02**
